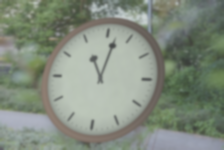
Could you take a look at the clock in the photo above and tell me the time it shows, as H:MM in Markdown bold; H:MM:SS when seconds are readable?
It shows **11:02**
